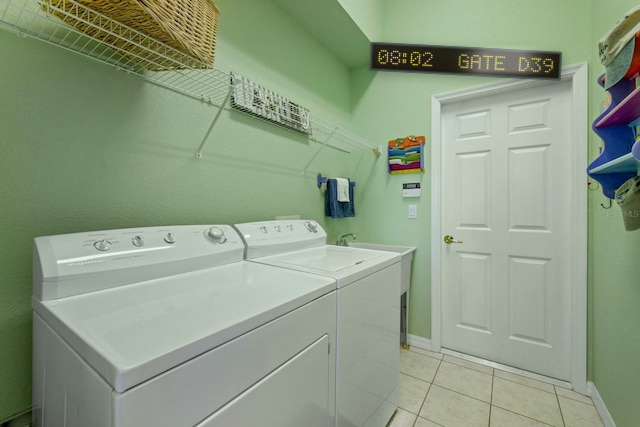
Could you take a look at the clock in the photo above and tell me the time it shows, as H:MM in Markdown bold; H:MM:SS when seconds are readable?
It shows **8:02**
